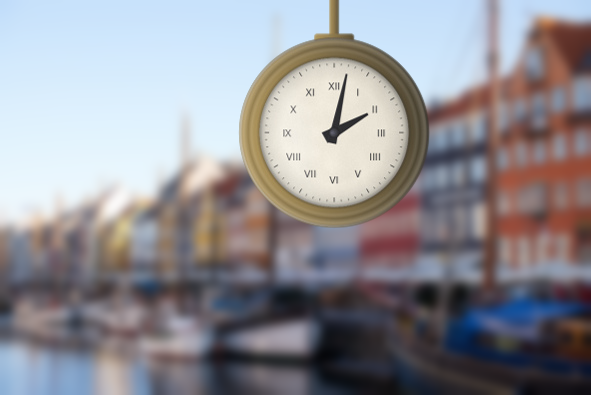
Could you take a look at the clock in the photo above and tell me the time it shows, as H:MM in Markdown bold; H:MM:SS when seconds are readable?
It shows **2:02**
